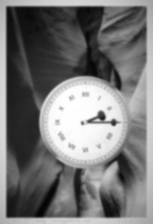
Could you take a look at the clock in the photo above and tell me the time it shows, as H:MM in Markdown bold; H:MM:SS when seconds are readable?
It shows **2:15**
